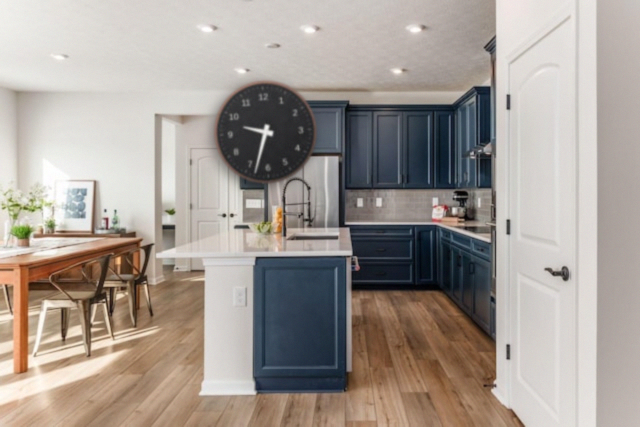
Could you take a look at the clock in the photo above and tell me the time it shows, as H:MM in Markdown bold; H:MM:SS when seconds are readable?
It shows **9:33**
